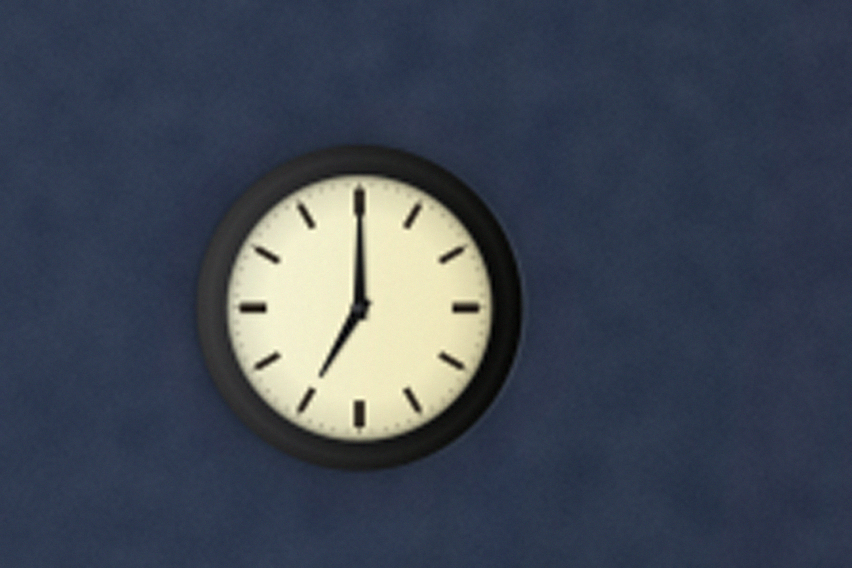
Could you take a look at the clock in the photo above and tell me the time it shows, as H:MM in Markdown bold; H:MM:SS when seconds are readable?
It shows **7:00**
